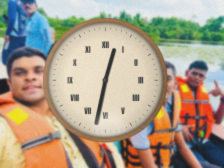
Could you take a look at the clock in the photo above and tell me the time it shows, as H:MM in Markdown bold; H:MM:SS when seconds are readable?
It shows **12:32**
